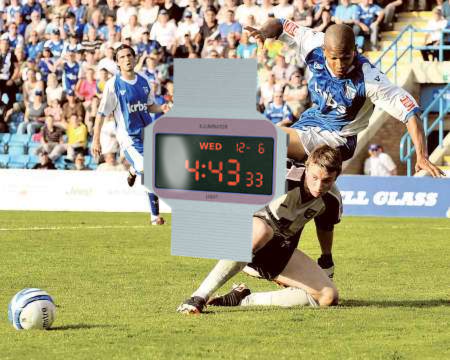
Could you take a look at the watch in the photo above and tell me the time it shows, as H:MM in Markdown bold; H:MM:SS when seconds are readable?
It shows **4:43:33**
